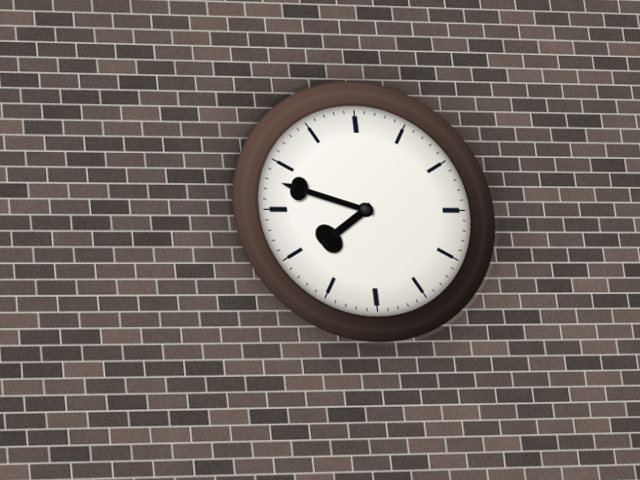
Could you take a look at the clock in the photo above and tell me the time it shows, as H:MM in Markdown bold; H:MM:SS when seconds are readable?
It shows **7:48**
